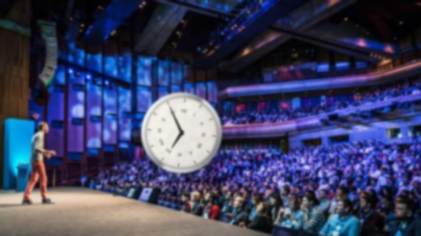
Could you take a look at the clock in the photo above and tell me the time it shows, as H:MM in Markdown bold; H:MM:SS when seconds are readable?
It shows **6:55**
